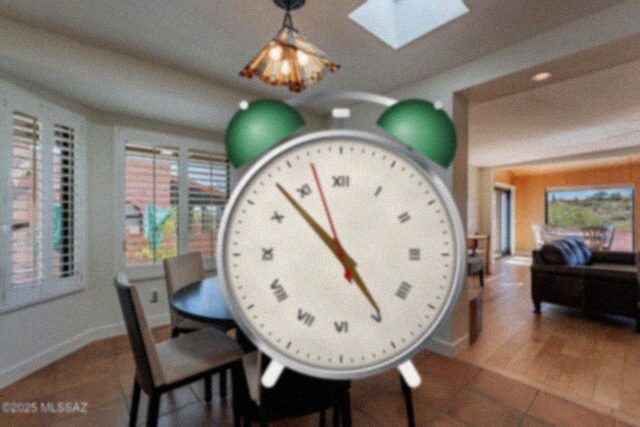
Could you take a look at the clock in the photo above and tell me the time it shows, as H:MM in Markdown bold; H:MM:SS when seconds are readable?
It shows **4:52:57**
